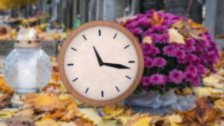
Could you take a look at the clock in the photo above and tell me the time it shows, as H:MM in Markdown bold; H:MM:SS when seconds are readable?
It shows **11:17**
